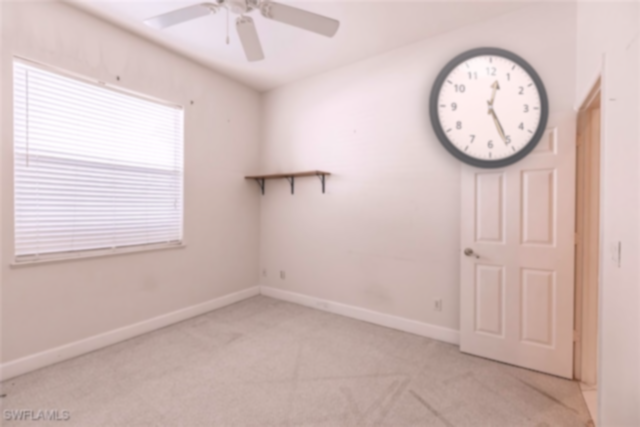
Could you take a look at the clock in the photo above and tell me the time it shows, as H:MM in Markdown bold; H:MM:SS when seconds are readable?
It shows **12:26**
